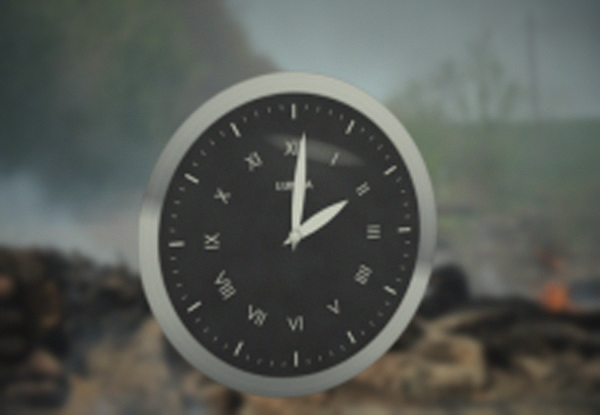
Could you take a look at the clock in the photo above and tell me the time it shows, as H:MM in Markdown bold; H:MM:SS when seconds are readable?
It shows **2:01**
